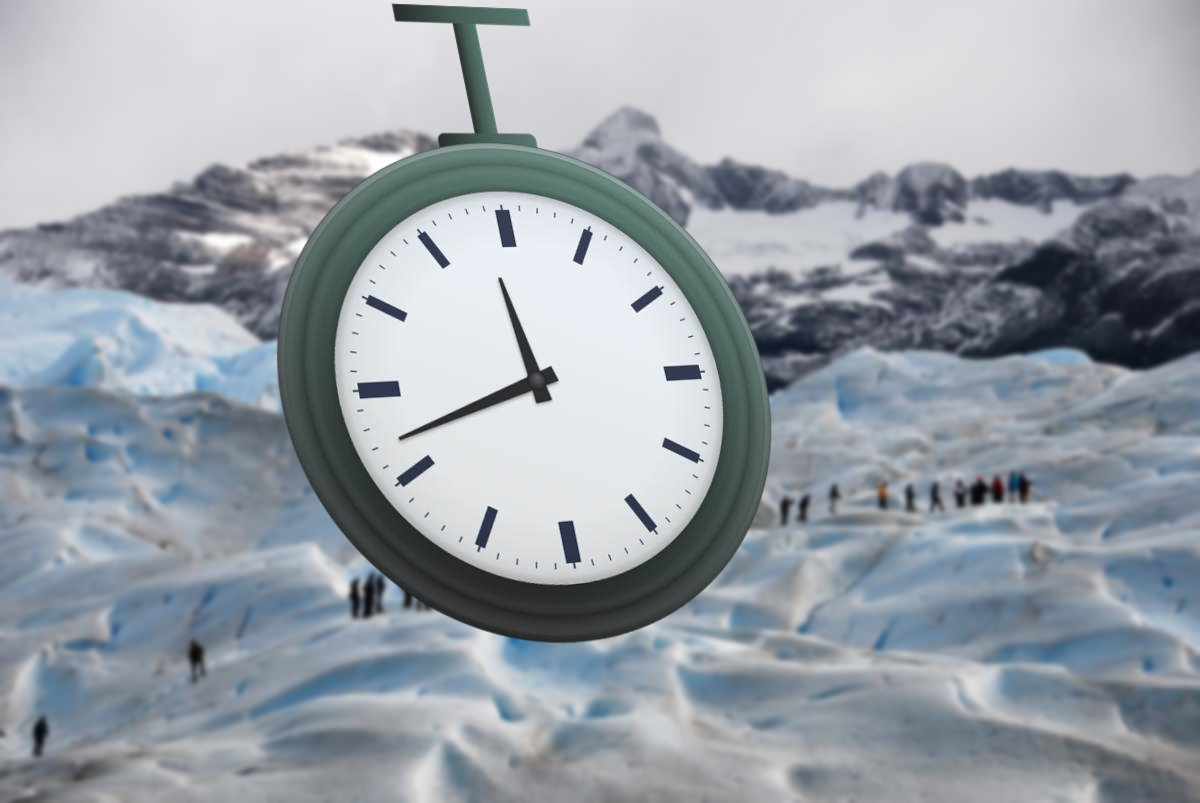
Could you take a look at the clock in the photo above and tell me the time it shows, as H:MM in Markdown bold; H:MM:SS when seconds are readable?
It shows **11:42**
